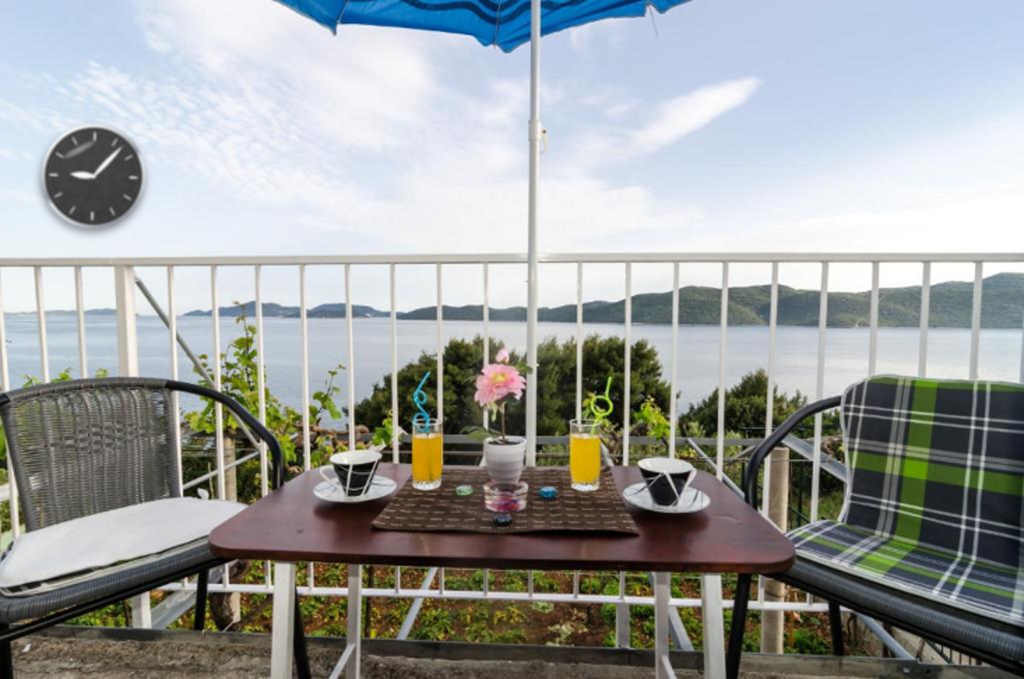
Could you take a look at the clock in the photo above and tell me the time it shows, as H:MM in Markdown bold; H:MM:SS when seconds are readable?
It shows **9:07**
